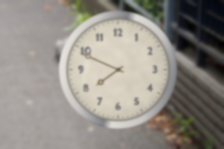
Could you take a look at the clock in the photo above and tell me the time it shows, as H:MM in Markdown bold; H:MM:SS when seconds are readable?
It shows **7:49**
